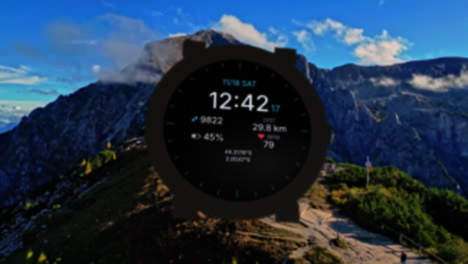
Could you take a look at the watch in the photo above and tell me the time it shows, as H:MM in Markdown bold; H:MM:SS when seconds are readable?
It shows **12:42**
